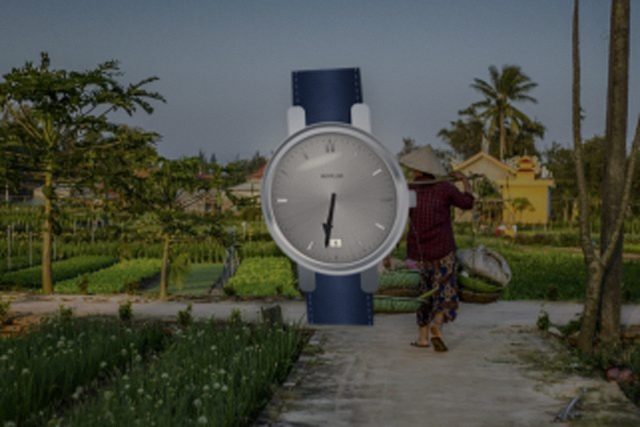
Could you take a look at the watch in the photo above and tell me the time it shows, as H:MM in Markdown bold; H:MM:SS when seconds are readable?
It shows **6:32**
